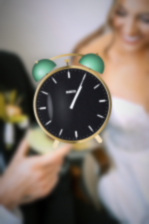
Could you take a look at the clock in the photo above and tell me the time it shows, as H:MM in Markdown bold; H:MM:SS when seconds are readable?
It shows **1:05**
